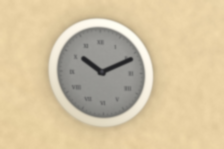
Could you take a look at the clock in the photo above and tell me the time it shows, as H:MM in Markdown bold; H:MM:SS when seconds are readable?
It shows **10:11**
